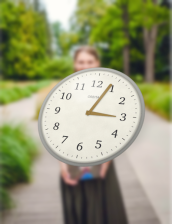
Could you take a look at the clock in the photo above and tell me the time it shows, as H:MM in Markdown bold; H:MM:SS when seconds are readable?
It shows **3:04**
